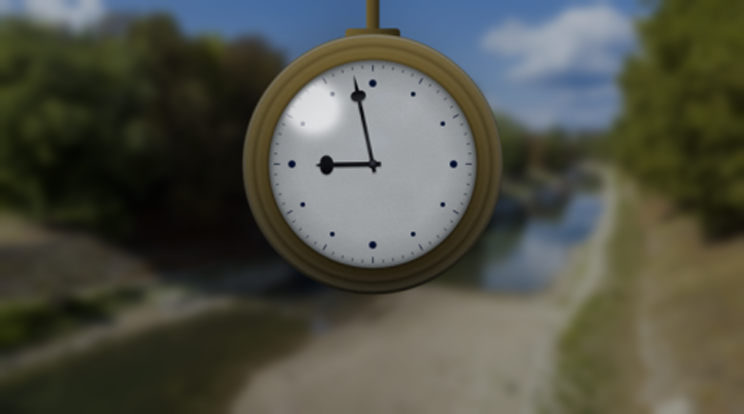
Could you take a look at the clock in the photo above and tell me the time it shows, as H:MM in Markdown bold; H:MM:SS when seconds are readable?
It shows **8:58**
